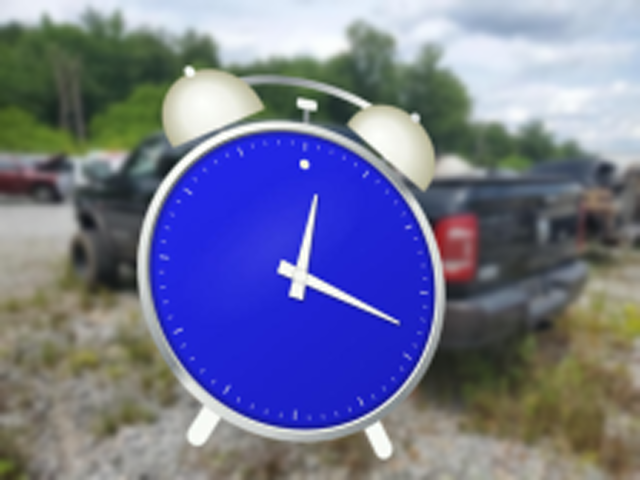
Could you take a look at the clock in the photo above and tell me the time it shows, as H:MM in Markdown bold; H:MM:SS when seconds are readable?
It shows **12:18**
